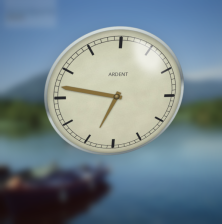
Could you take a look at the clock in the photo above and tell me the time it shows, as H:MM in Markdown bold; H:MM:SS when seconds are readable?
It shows **6:47**
